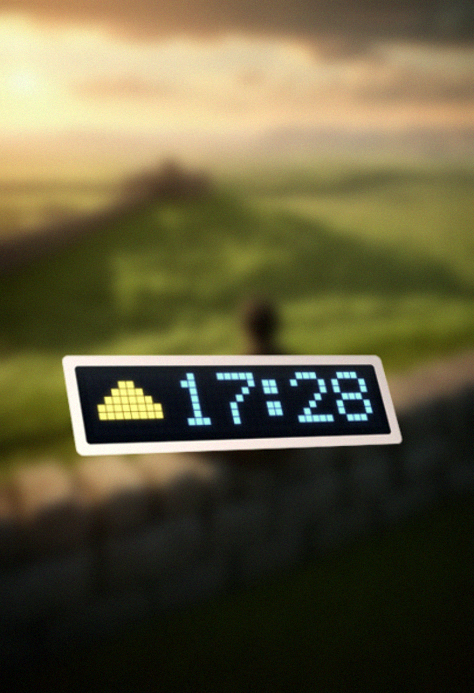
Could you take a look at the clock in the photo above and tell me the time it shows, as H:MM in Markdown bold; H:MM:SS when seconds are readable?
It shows **17:28**
